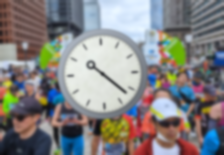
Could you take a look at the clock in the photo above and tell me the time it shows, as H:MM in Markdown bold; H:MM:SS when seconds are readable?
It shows **10:22**
